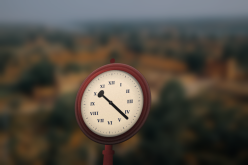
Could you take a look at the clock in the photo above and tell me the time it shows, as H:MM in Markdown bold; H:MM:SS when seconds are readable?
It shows **10:22**
